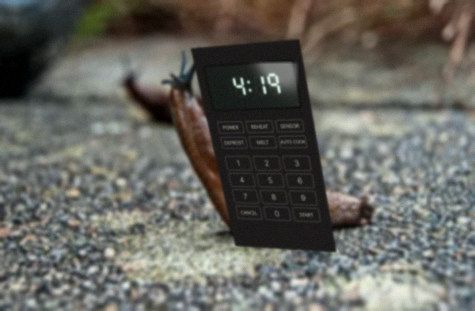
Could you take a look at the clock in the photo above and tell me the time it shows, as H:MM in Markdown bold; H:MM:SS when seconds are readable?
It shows **4:19**
